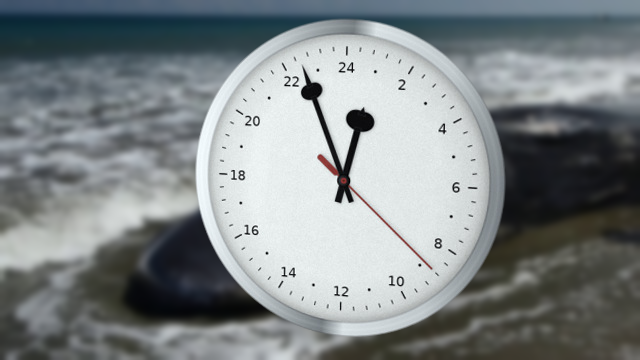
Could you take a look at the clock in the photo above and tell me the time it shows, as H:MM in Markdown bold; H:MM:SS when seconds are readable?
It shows **0:56:22**
